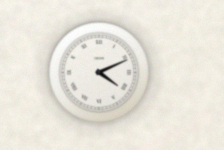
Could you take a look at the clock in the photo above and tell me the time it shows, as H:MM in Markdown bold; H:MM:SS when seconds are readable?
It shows **4:11**
